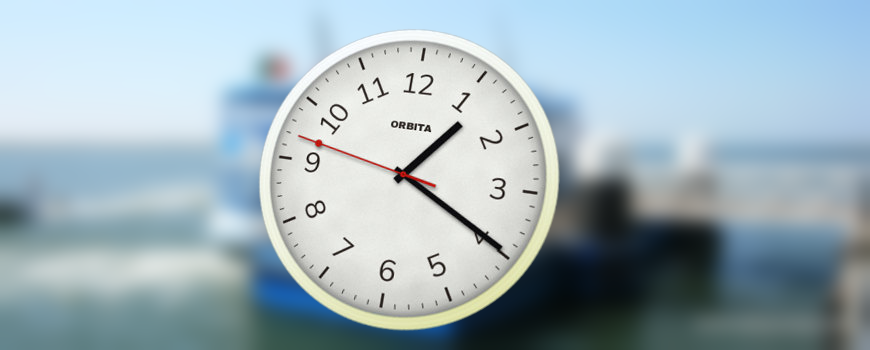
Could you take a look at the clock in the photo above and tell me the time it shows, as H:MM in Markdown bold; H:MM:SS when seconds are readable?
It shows **1:19:47**
